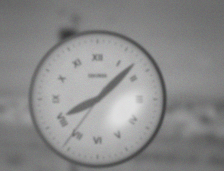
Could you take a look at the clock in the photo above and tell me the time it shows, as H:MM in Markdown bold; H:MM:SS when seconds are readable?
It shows **8:07:36**
